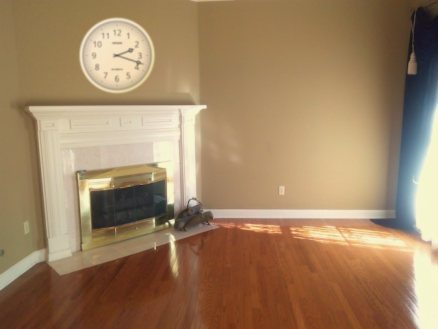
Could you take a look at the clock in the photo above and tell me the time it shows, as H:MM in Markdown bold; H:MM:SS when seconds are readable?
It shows **2:18**
